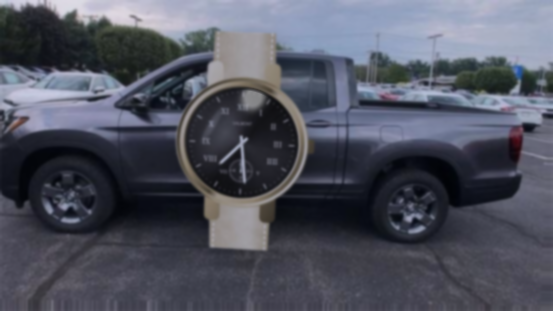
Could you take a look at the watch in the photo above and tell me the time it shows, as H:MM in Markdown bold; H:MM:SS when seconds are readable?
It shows **7:29**
